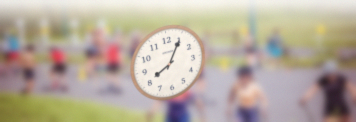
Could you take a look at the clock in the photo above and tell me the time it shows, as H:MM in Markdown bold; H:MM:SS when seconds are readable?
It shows **8:05**
